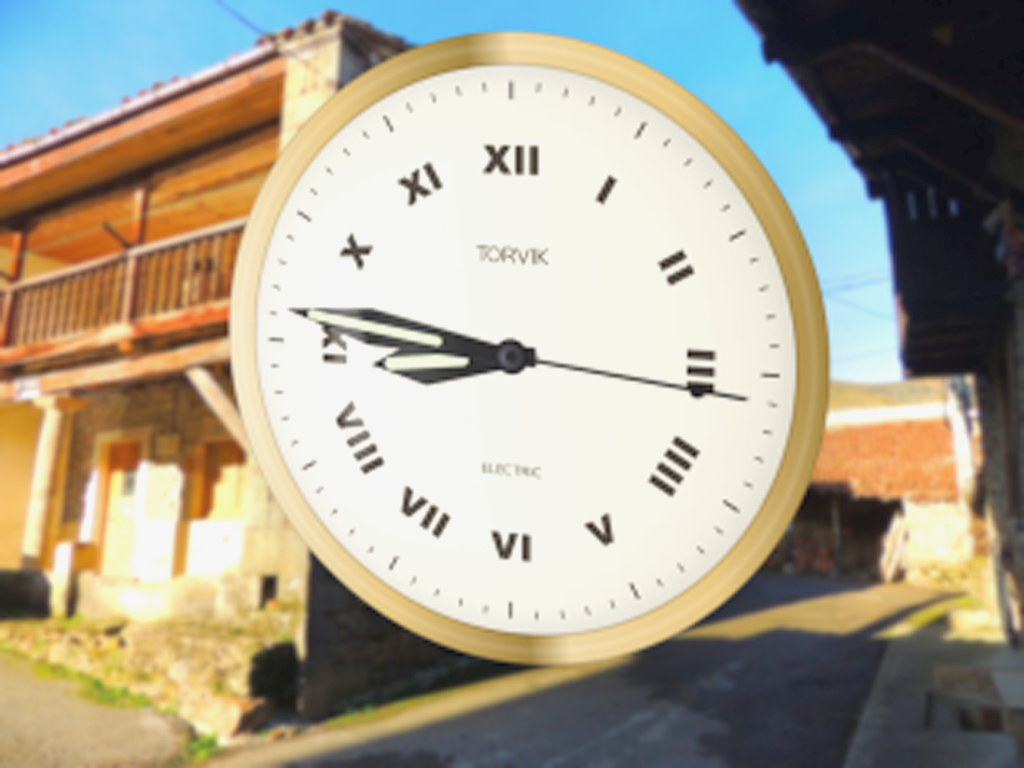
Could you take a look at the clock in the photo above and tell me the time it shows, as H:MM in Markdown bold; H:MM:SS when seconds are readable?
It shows **8:46:16**
